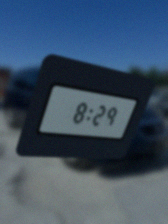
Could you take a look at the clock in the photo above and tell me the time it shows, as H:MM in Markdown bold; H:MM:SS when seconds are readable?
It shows **8:29**
